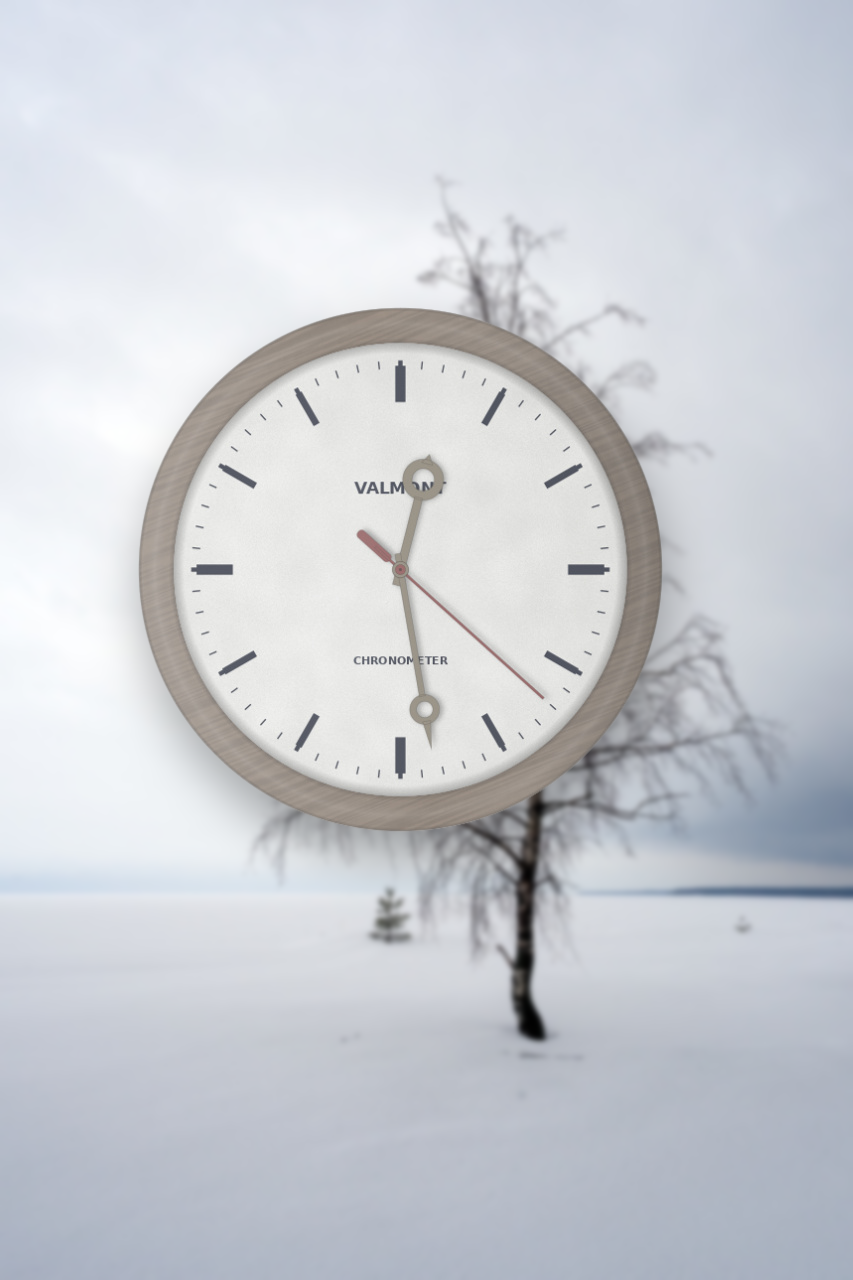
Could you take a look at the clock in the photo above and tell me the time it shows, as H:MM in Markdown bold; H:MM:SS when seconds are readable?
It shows **12:28:22**
